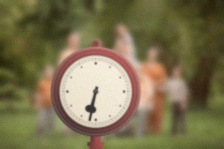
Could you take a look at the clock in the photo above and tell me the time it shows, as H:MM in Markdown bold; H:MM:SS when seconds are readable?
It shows **6:32**
